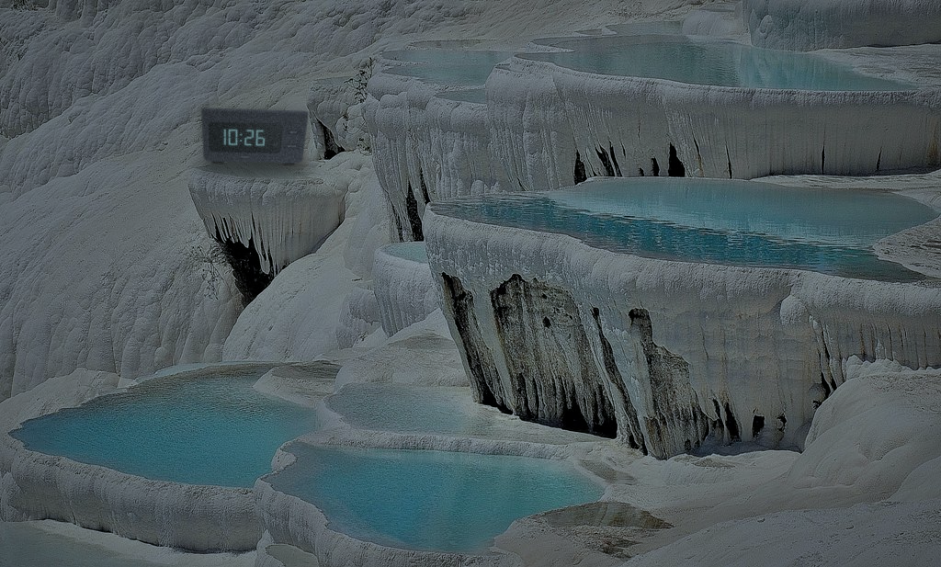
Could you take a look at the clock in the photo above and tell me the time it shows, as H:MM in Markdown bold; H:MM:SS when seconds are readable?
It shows **10:26**
